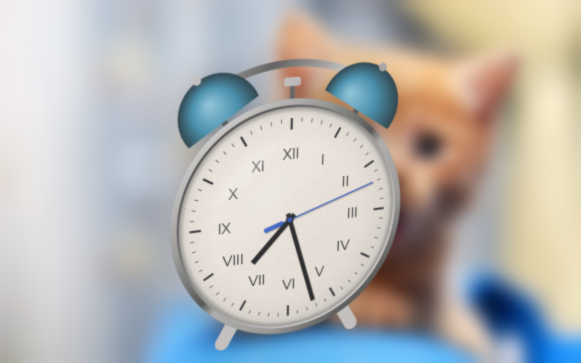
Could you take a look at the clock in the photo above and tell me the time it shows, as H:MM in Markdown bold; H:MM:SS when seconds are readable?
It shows **7:27:12**
